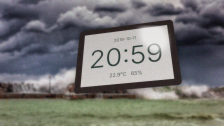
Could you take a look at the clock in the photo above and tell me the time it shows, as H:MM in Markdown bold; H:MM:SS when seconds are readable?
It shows **20:59**
